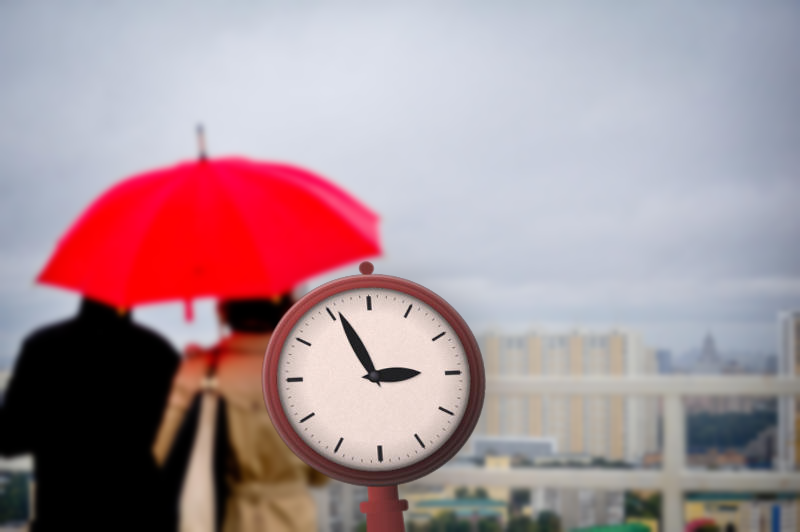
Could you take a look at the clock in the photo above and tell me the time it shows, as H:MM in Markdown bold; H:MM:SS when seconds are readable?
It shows **2:56**
